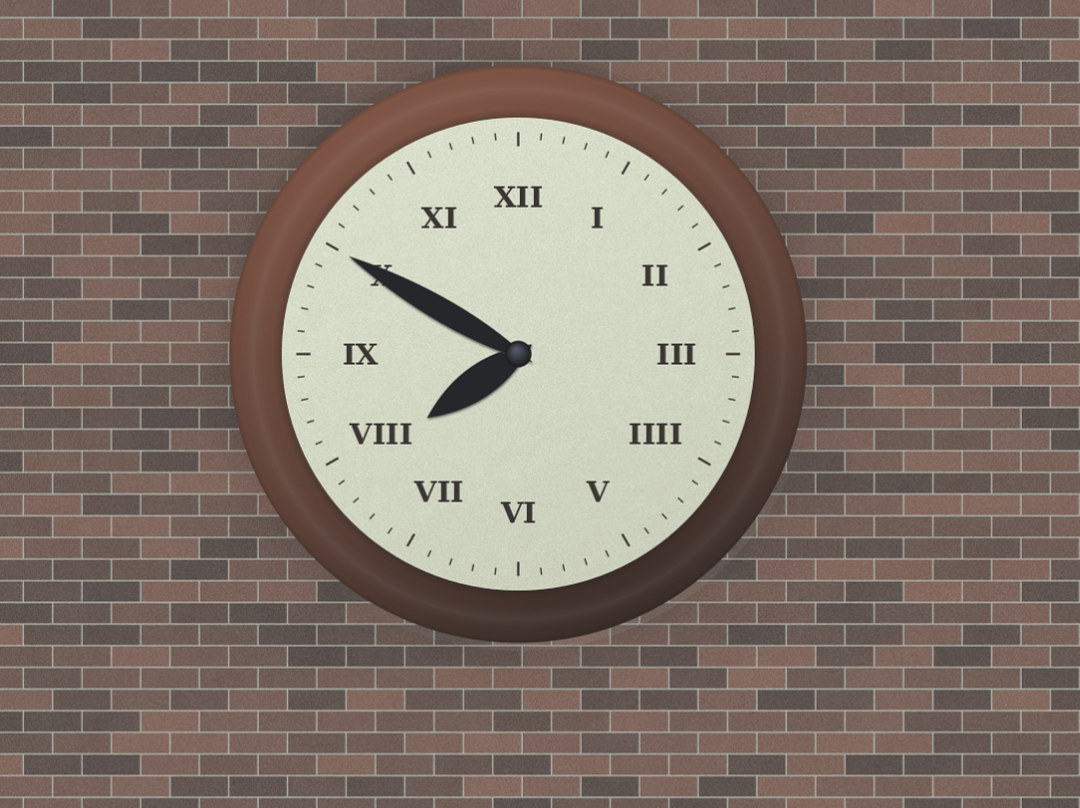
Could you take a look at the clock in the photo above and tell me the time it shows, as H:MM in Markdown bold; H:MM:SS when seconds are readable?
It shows **7:50**
